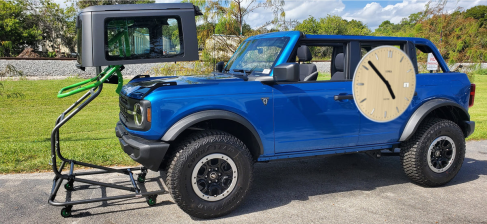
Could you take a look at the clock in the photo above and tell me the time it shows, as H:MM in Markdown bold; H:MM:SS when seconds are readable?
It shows **4:52**
